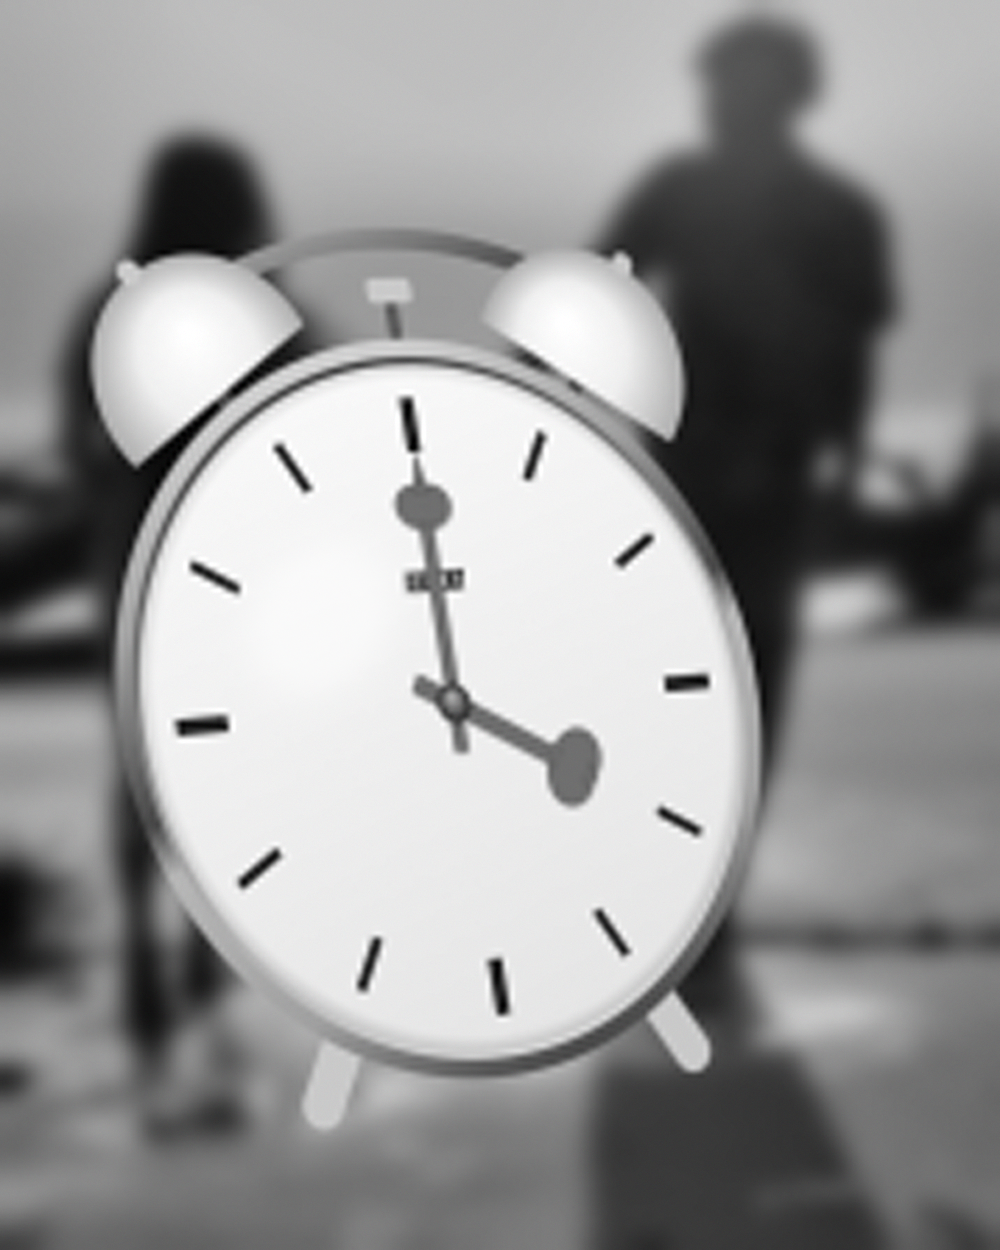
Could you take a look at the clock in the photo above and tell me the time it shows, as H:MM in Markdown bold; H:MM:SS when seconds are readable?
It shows **4:00**
